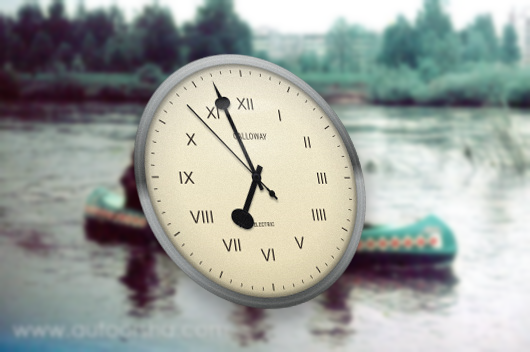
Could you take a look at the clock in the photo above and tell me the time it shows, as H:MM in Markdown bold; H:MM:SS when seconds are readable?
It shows **6:56:53**
